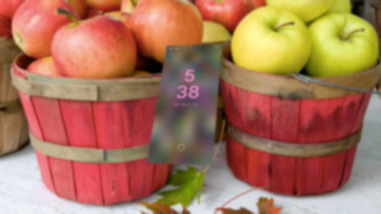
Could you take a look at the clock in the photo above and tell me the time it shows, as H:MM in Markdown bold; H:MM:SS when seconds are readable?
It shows **5:38**
